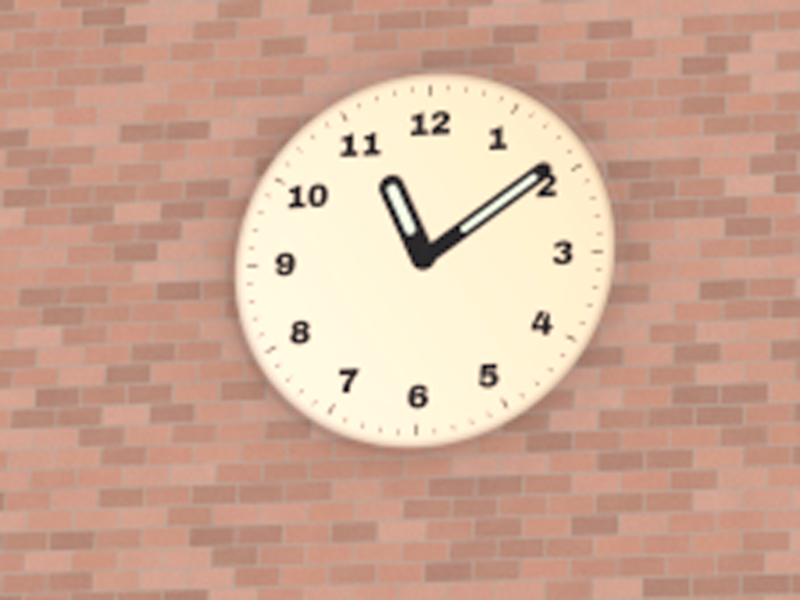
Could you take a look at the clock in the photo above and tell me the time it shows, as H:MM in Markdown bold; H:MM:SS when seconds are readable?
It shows **11:09**
